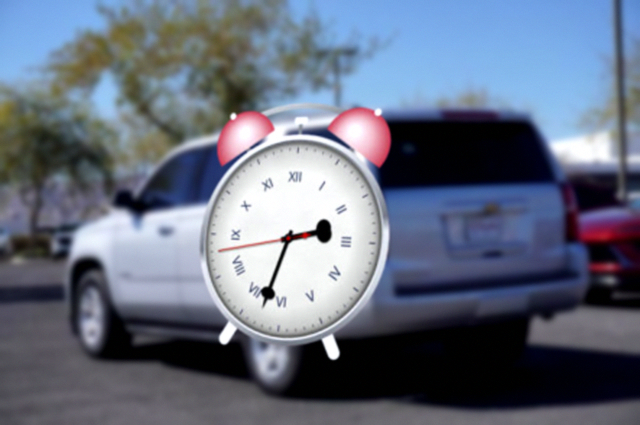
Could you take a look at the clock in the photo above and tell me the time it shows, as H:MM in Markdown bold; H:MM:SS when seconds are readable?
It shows **2:32:43**
